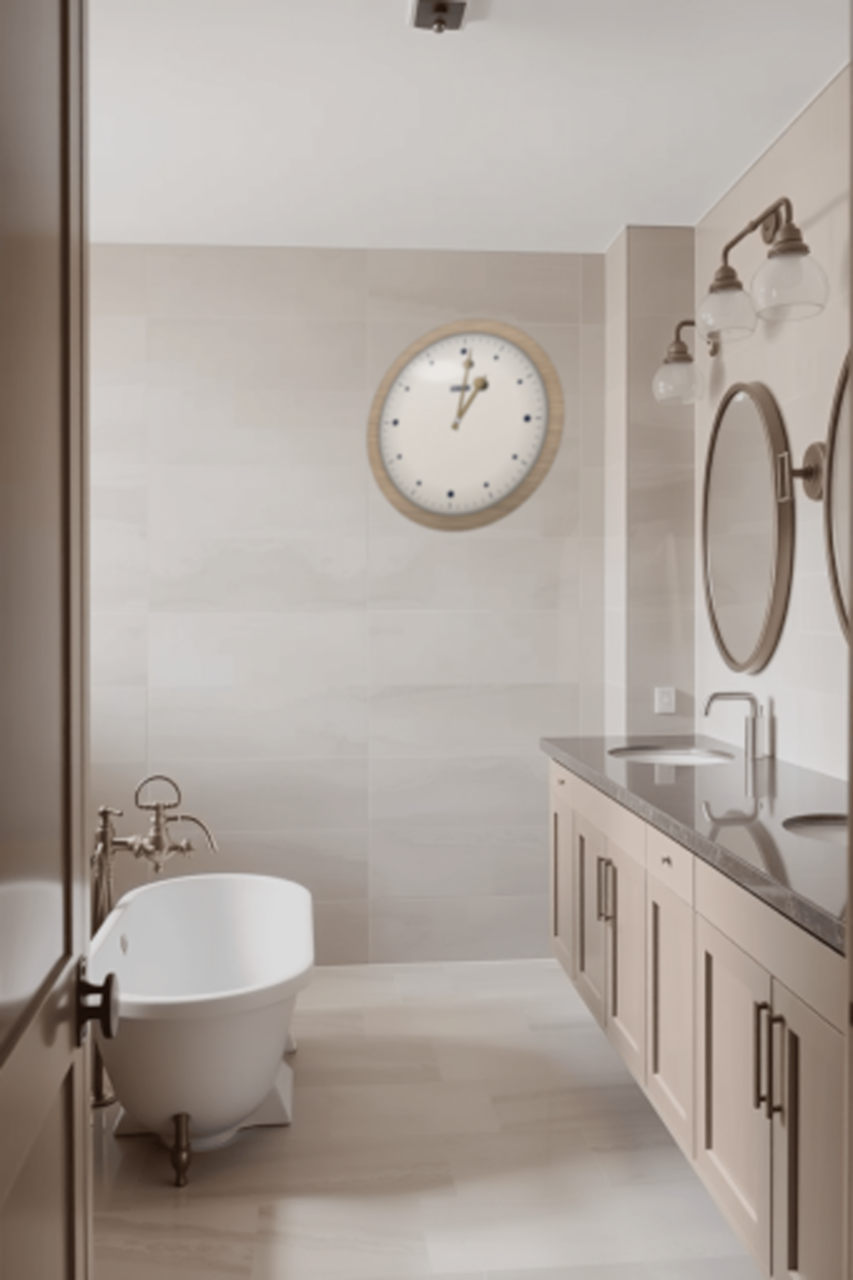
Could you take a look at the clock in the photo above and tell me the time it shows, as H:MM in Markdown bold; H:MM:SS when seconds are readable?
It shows **1:01**
